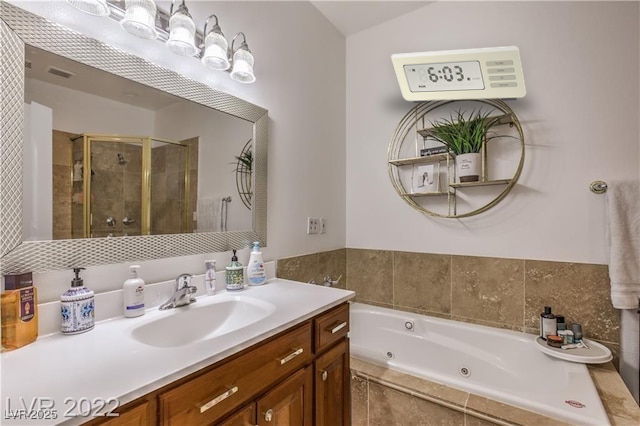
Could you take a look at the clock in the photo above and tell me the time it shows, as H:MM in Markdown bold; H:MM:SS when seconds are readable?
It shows **6:03**
